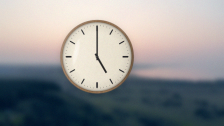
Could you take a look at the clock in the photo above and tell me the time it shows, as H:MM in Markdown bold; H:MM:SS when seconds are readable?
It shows **5:00**
